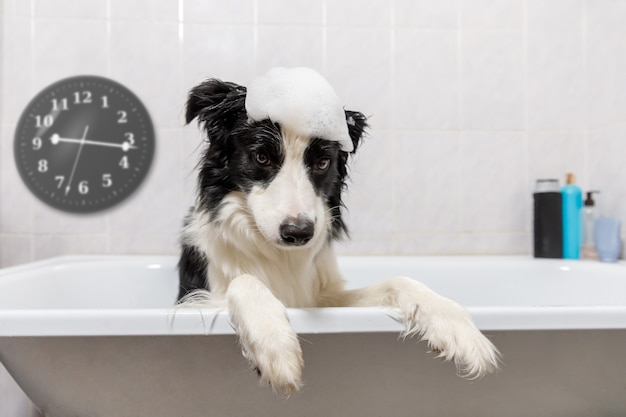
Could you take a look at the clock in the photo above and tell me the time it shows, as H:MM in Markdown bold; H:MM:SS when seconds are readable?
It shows **9:16:33**
